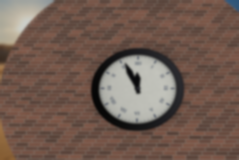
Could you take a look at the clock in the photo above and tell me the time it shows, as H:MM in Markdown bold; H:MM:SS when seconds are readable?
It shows **11:56**
